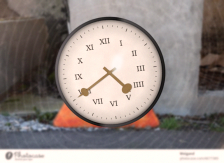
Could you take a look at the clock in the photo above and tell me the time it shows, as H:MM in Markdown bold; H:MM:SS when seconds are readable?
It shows **4:40**
